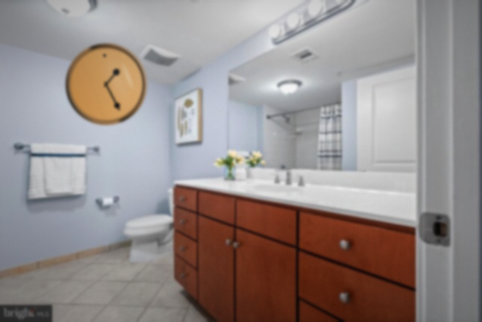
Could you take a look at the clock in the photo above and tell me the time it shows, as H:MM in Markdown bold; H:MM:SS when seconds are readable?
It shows **1:26**
